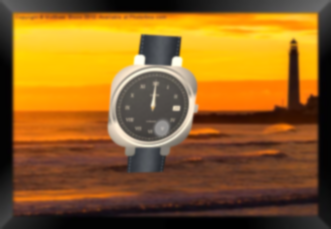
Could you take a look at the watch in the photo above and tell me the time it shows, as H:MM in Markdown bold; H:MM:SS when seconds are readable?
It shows **12:00**
